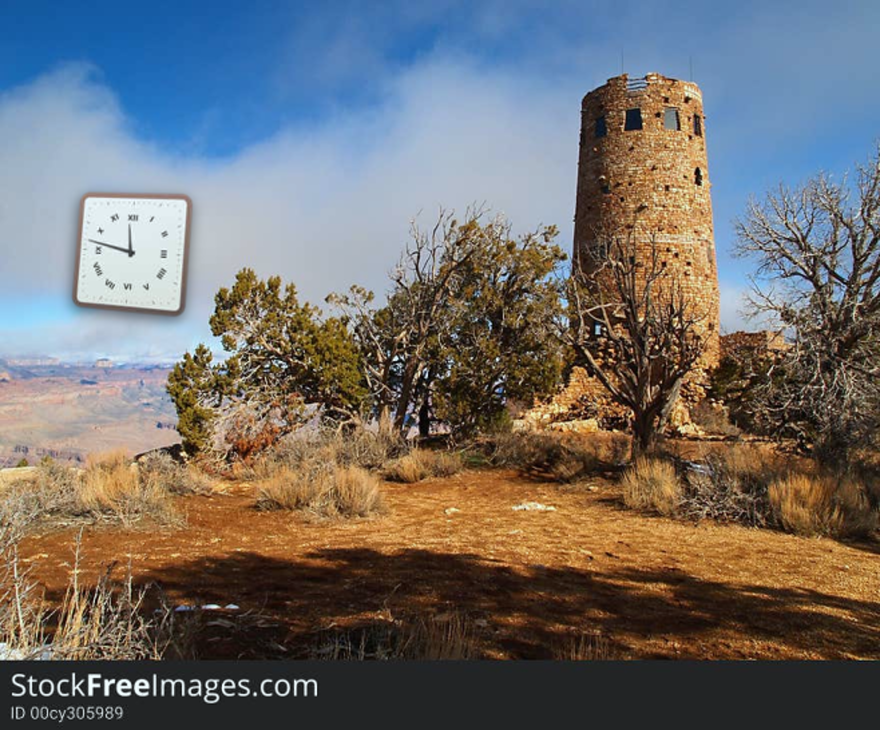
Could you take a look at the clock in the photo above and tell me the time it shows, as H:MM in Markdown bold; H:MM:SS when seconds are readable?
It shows **11:47**
